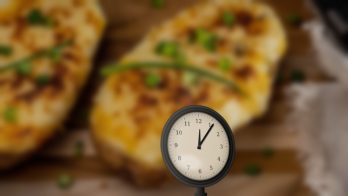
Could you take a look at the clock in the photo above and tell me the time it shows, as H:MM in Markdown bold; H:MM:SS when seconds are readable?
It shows **12:06**
